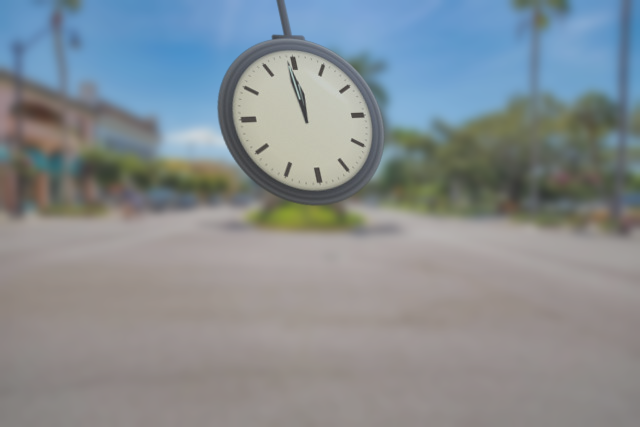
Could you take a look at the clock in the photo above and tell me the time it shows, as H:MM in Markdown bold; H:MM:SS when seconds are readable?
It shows **11:59**
